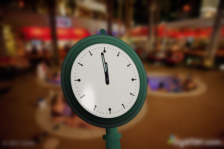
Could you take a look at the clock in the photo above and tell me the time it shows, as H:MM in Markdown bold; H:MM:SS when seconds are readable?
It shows **11:59**
